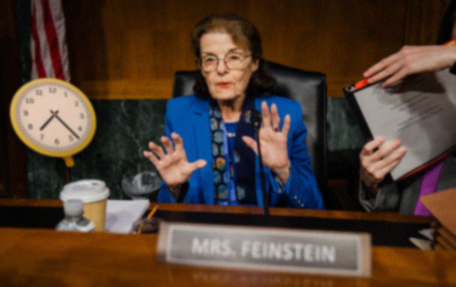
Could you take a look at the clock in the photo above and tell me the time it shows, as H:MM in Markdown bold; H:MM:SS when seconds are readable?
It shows **7:23**
